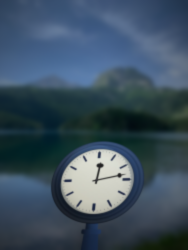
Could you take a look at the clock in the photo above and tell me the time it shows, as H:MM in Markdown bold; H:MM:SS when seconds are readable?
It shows **12:13**
